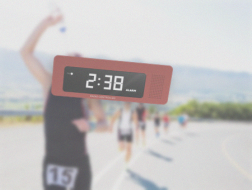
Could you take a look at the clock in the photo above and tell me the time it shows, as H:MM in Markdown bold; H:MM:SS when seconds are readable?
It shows **2:38**
